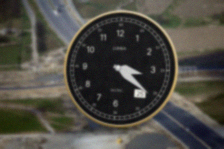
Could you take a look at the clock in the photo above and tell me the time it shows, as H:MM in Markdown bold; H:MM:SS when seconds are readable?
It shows **3:21**
